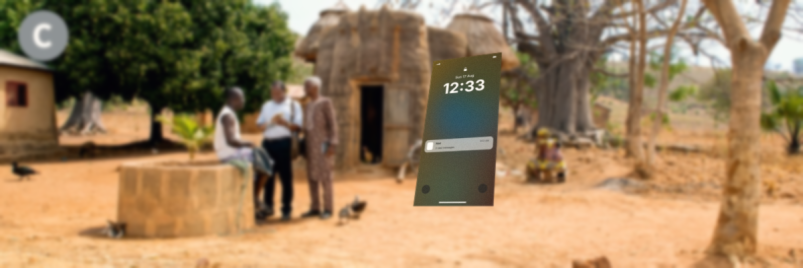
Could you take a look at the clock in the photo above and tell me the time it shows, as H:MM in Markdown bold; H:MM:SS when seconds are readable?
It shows **12:33**
